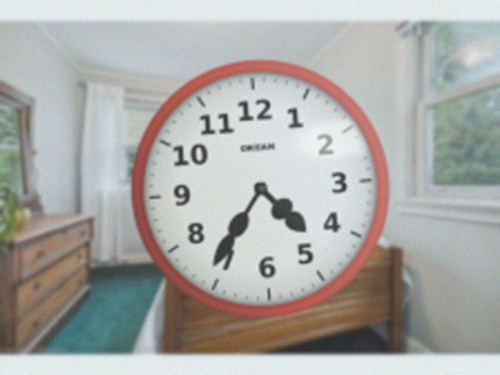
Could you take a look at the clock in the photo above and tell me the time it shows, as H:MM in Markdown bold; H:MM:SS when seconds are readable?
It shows **4:36**
